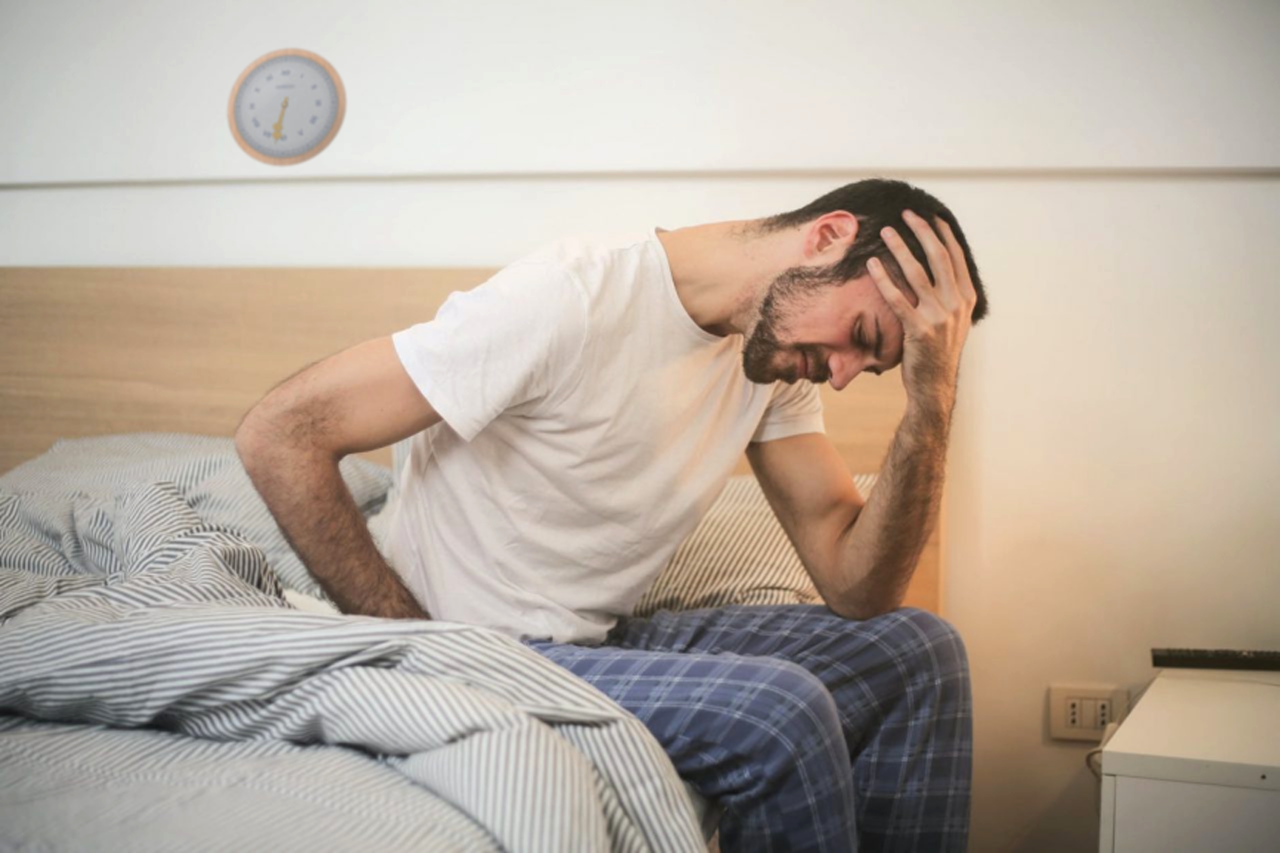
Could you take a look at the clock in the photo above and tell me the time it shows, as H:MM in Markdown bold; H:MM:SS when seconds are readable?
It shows **6:32**
